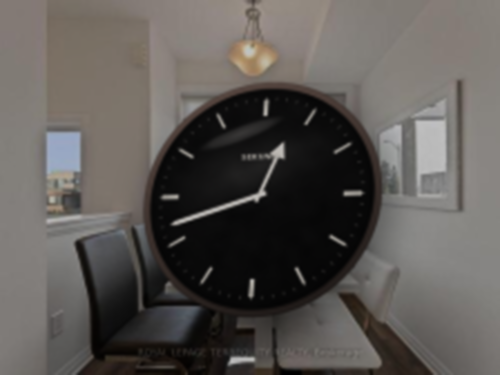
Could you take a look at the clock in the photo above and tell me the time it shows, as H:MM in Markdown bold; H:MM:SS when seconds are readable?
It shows **12:42**
